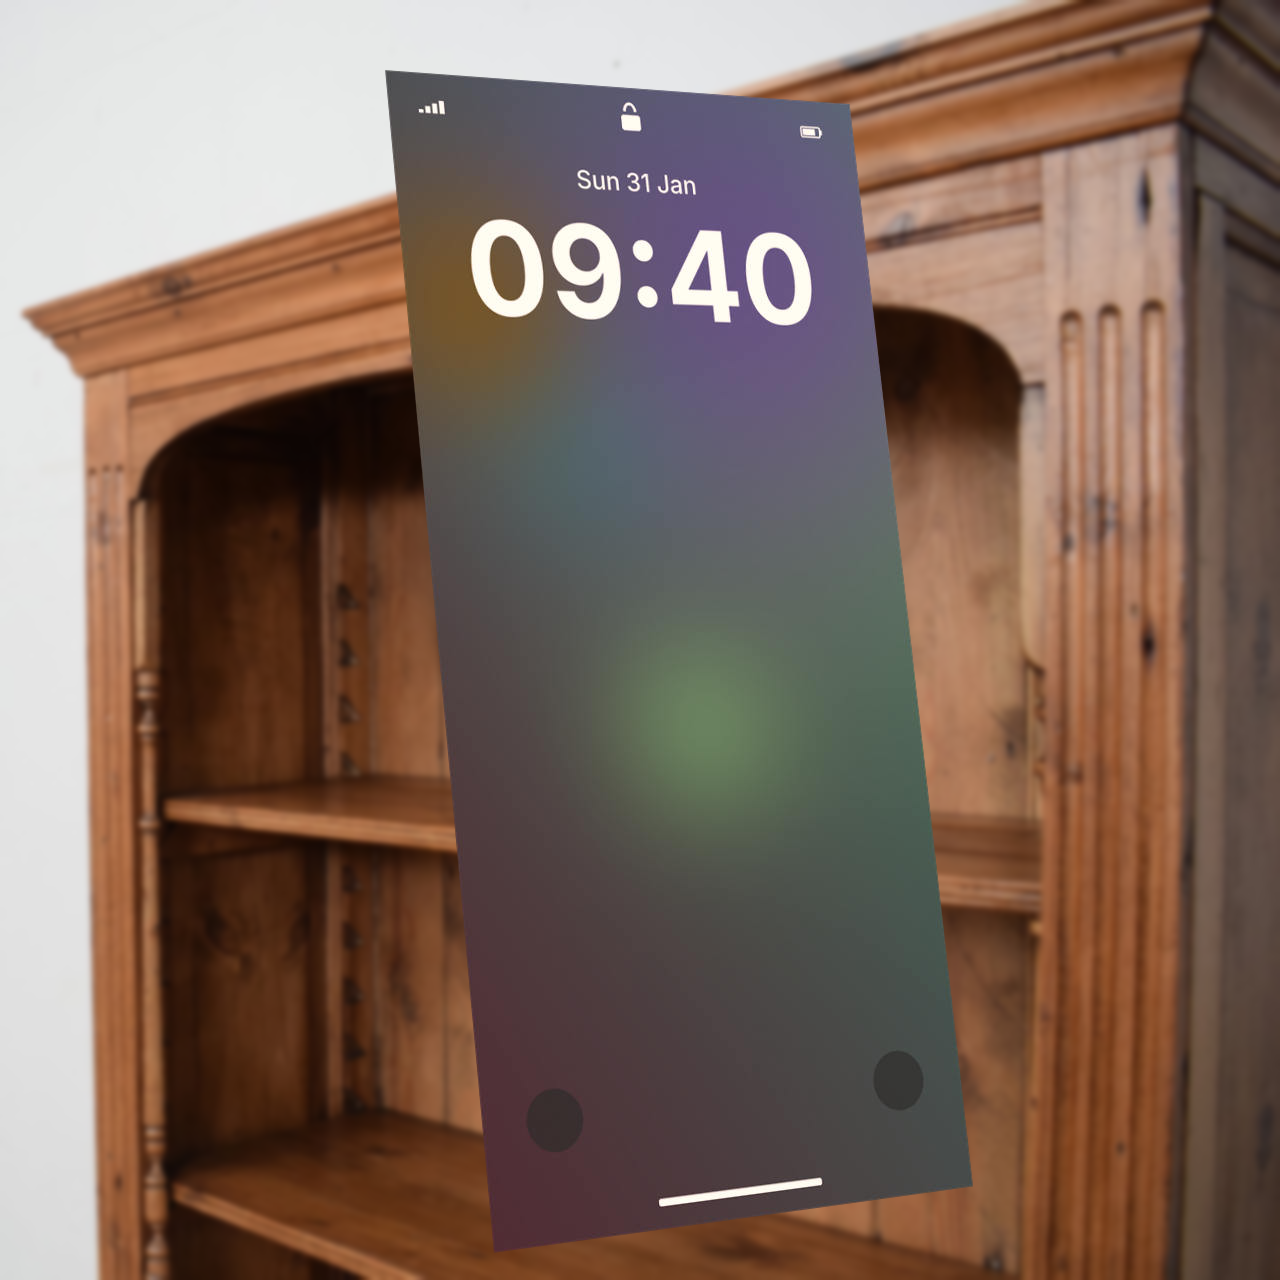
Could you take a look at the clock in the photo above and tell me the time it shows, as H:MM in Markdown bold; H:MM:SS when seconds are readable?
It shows **9:40**
